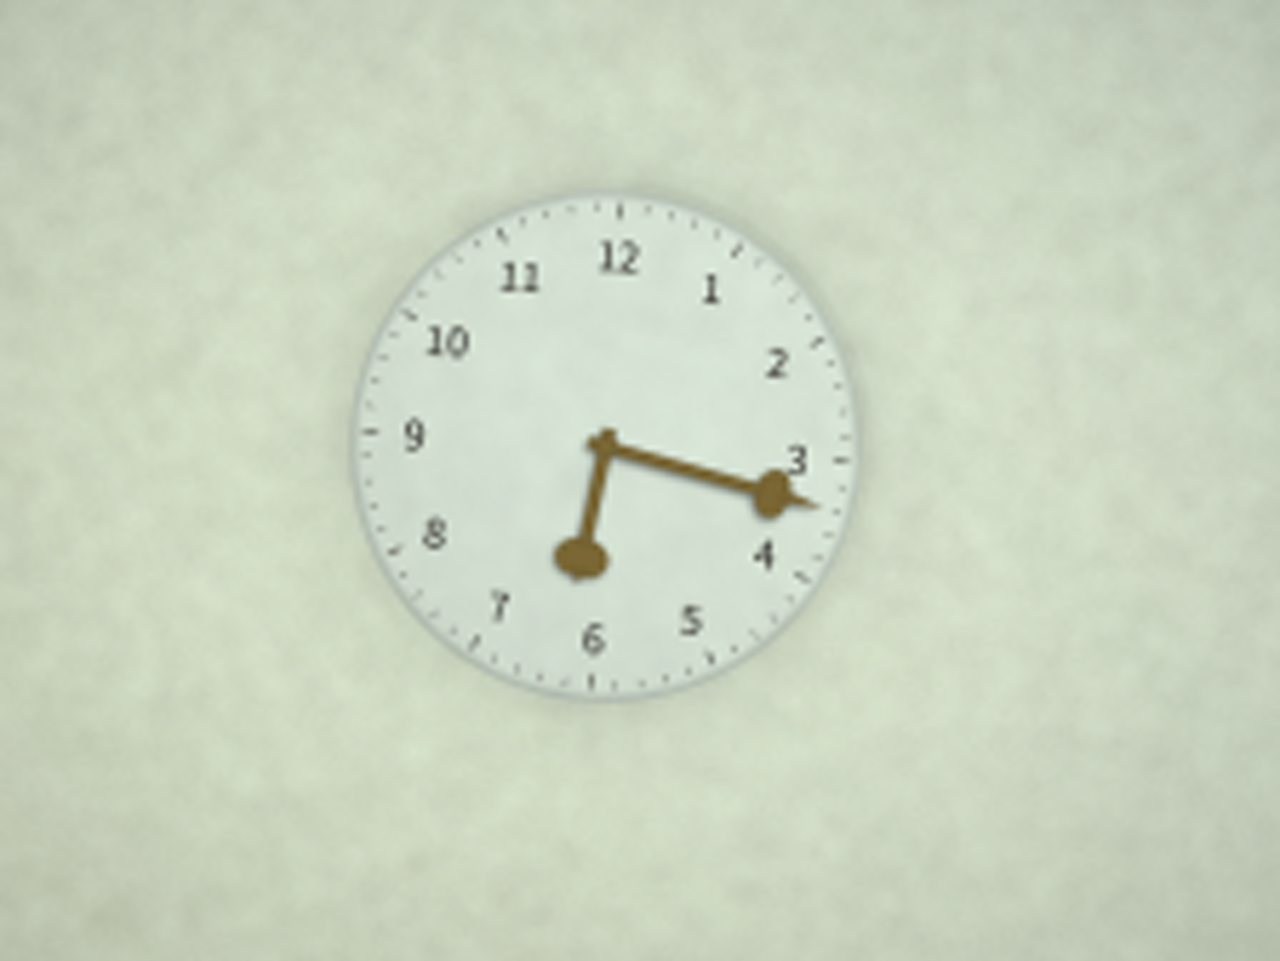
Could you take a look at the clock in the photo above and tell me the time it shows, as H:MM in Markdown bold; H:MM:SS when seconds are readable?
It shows **6:17**
